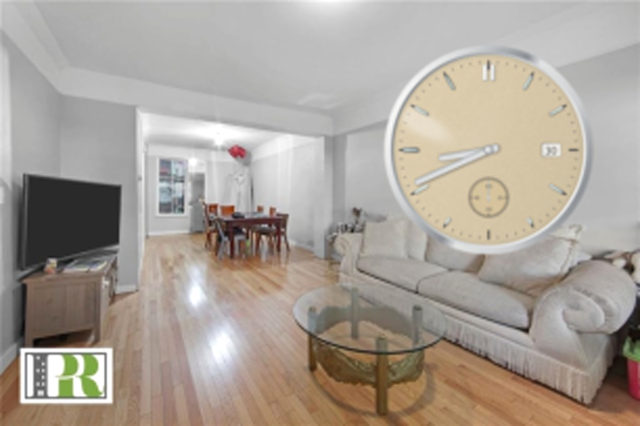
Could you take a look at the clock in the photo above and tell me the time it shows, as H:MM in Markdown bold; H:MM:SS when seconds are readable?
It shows **8:41**
